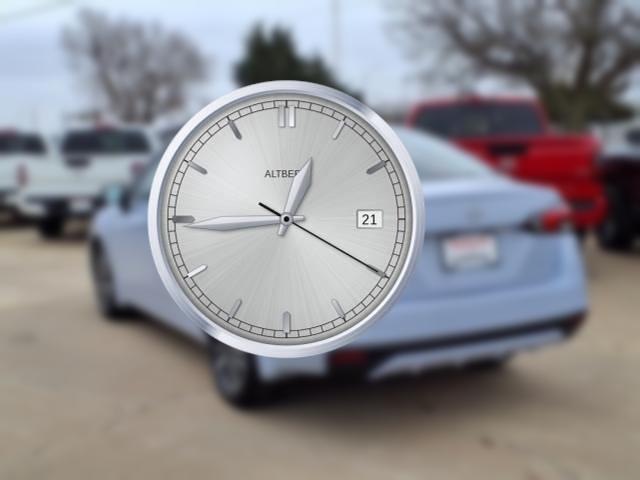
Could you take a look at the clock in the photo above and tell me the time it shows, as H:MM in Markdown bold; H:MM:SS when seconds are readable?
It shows **12:44:20**
